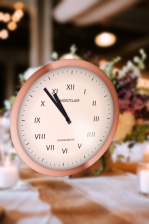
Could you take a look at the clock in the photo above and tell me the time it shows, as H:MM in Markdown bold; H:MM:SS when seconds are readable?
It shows **10:53**
